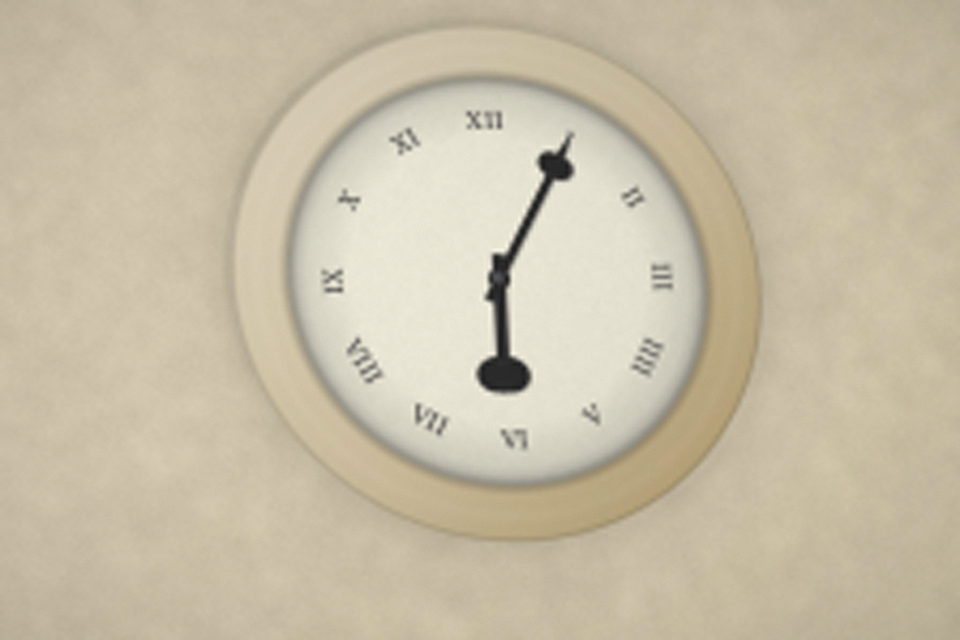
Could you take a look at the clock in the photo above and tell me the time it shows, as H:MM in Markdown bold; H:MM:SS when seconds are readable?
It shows **6:05**
